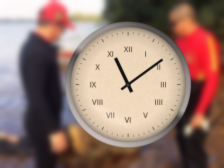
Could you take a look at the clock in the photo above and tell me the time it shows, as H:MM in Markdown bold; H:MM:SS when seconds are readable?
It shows **11:09**
